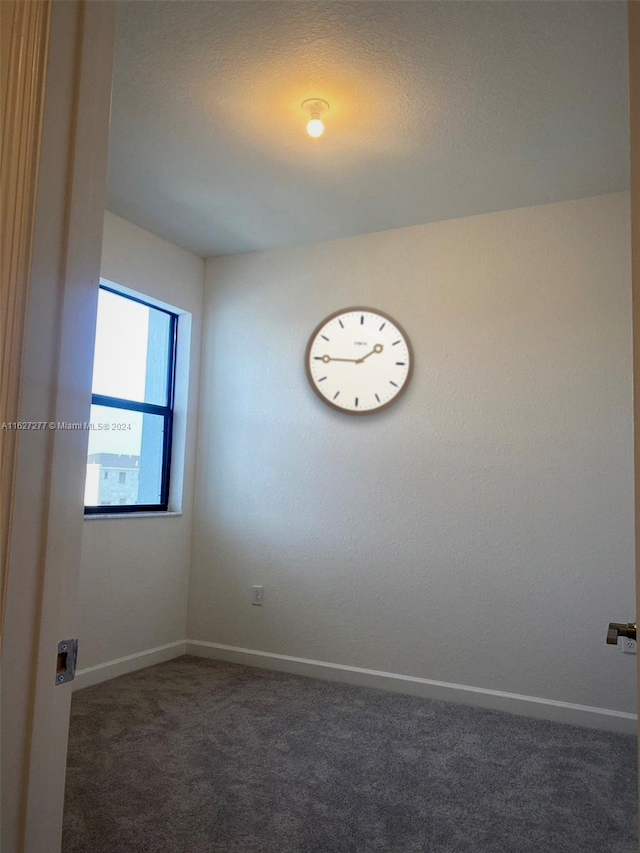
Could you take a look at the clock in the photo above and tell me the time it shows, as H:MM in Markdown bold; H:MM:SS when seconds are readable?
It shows **1:45**
